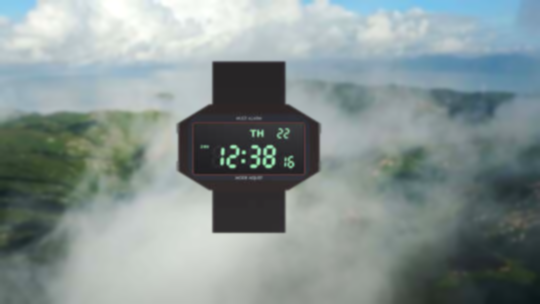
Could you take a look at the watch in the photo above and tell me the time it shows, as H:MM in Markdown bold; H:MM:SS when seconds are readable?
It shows **12:38:16**
